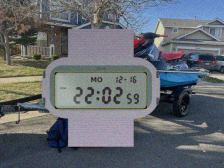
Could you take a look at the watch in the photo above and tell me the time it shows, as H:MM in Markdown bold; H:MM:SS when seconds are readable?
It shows **22:02:59**
